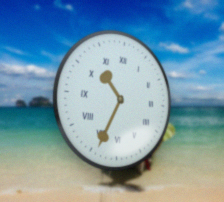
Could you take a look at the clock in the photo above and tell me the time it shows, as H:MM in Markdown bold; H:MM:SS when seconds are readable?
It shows **10:34**
